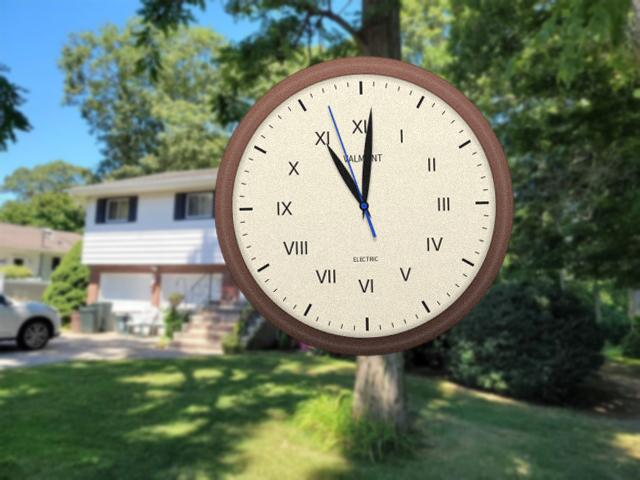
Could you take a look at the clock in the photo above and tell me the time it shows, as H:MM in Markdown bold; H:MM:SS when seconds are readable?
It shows **11:00:57**
